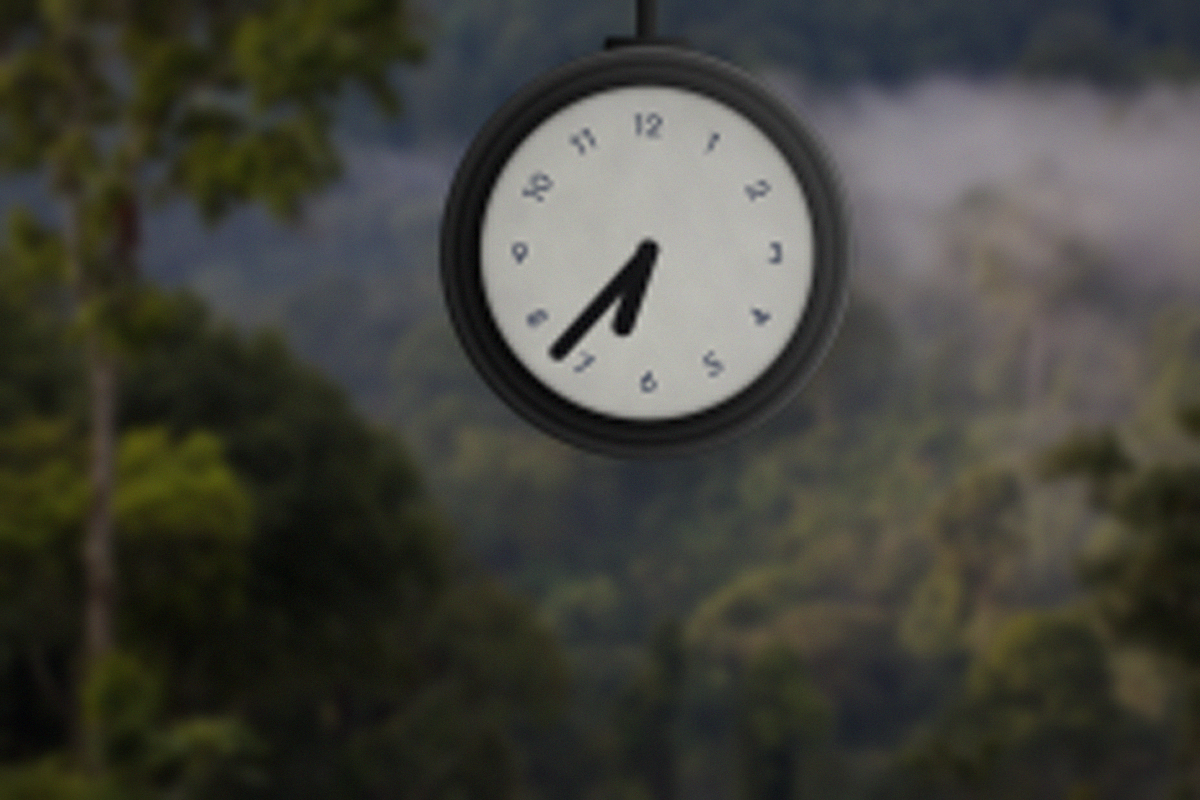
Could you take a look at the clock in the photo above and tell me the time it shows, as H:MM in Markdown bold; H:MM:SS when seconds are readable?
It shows **6:37**
